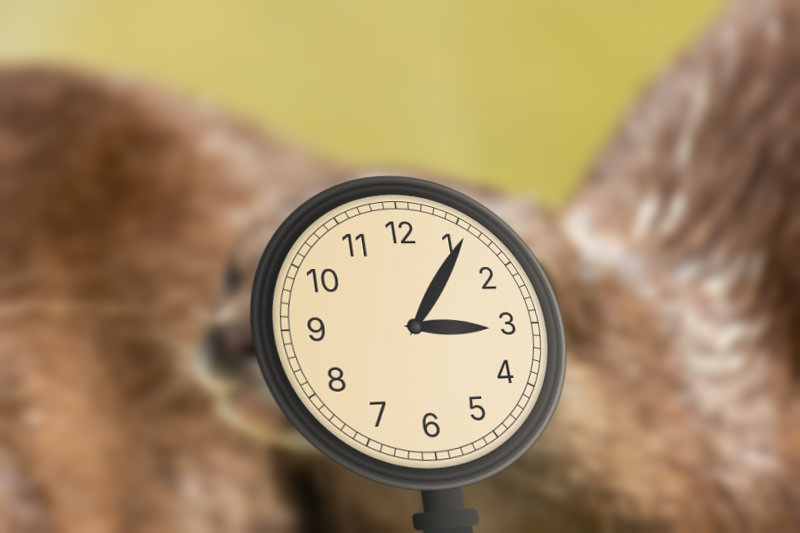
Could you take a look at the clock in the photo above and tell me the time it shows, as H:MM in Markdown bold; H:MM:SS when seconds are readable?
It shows **3:06**
